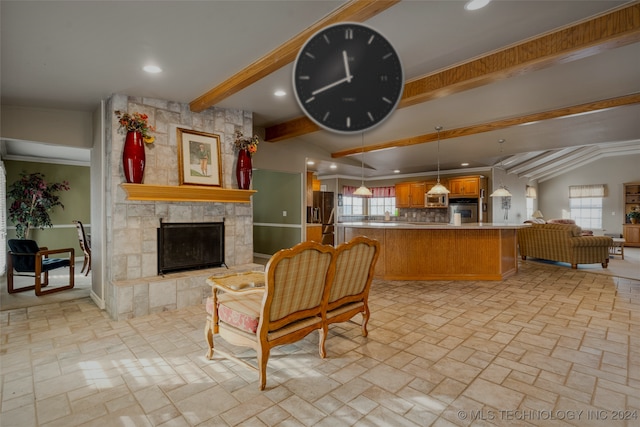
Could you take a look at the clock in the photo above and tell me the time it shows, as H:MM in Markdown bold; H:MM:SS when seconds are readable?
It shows **11:41**
